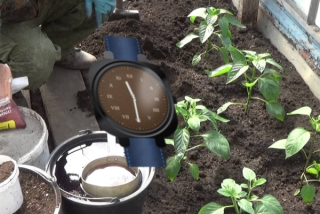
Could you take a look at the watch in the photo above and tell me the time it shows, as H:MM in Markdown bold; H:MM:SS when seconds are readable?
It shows **11:30**
